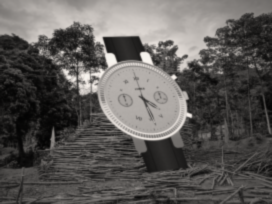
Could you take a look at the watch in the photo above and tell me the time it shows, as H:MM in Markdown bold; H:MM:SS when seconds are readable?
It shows **4:29**
